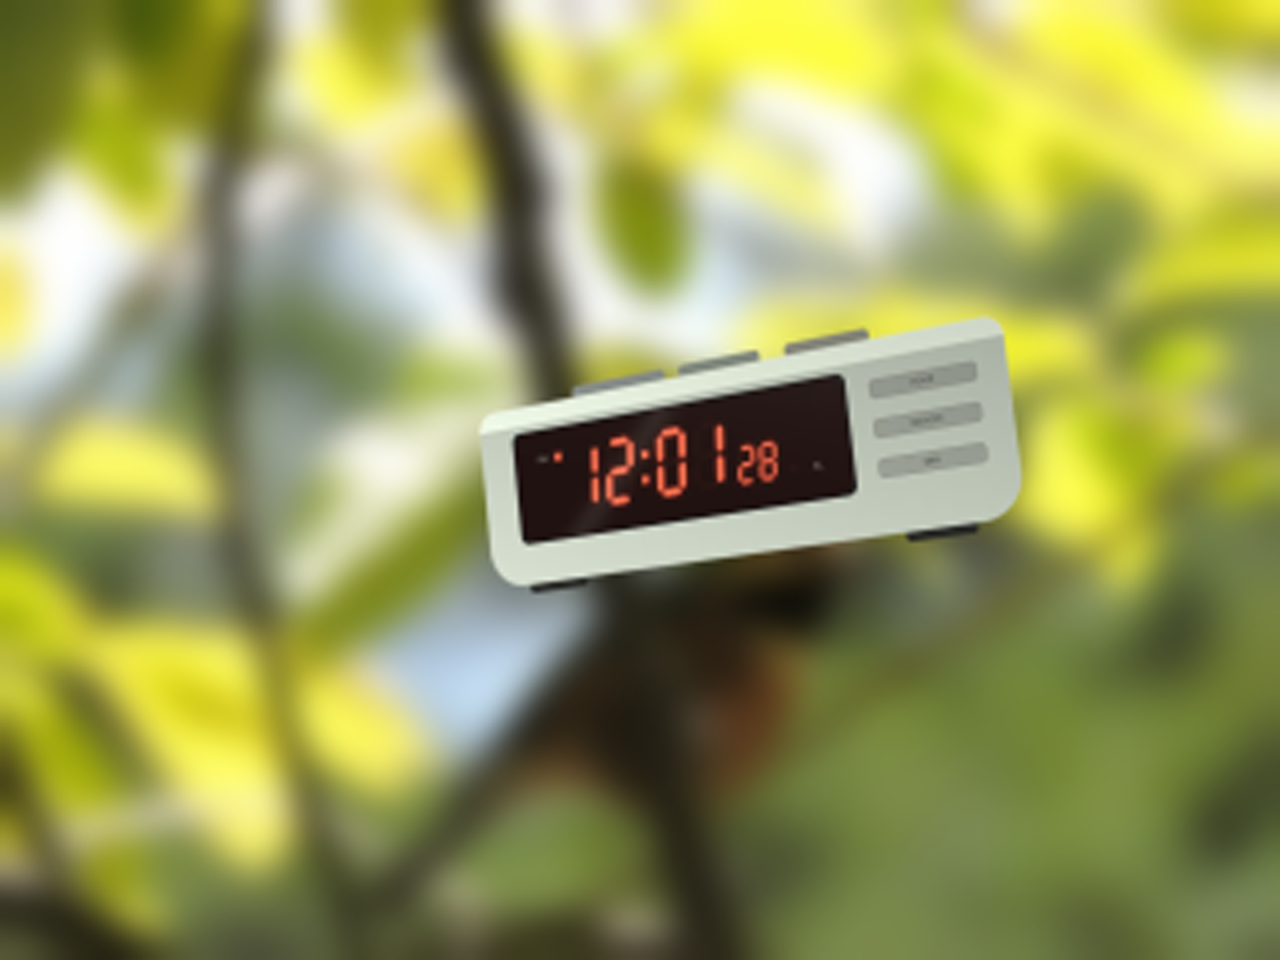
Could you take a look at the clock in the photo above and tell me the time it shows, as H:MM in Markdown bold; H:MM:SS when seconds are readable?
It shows **12:01:28**
